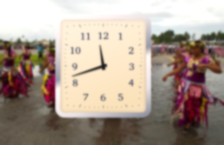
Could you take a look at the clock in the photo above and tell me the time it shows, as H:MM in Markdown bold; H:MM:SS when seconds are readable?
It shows **11:42**
